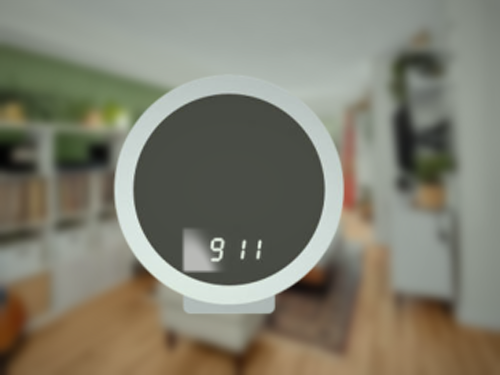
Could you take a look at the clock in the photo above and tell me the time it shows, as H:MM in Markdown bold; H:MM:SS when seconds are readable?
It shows **9:11**
